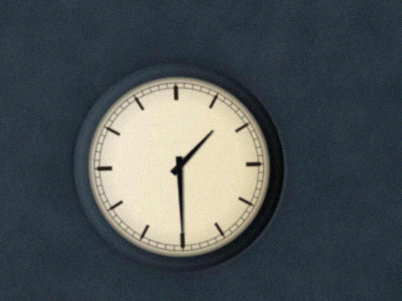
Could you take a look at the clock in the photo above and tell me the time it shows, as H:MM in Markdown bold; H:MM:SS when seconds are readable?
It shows **1:30**
